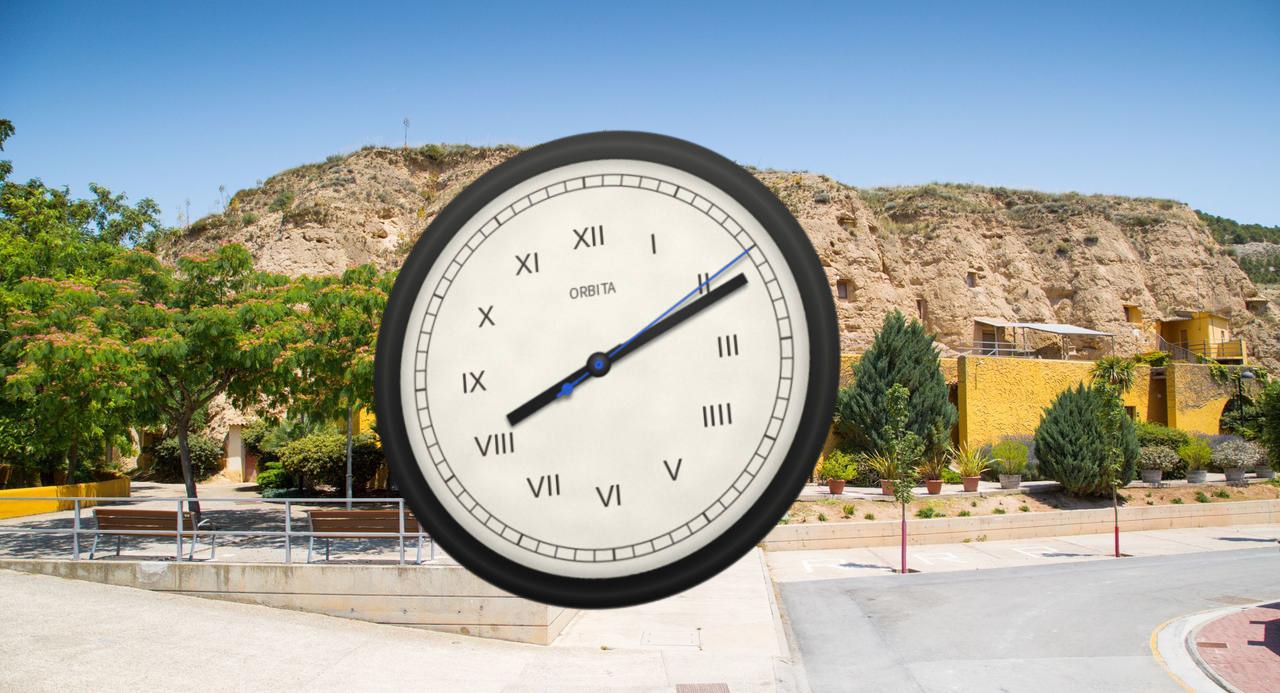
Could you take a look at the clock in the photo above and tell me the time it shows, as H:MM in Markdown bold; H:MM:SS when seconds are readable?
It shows **8:11:10**
